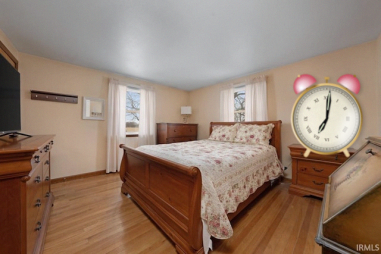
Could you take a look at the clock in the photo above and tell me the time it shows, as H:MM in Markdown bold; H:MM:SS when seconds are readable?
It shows **7:01**
